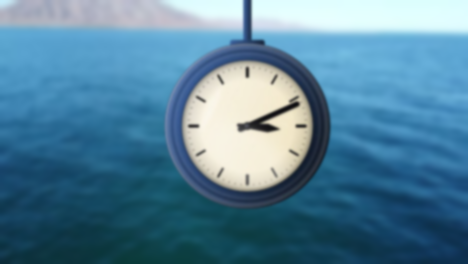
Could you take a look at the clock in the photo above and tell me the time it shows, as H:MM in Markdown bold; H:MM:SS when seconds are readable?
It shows **3:11**
